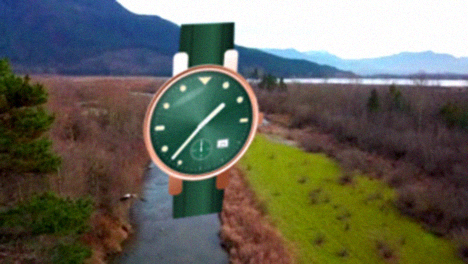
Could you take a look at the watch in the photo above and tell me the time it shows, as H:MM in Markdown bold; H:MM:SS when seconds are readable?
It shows **1:37**
